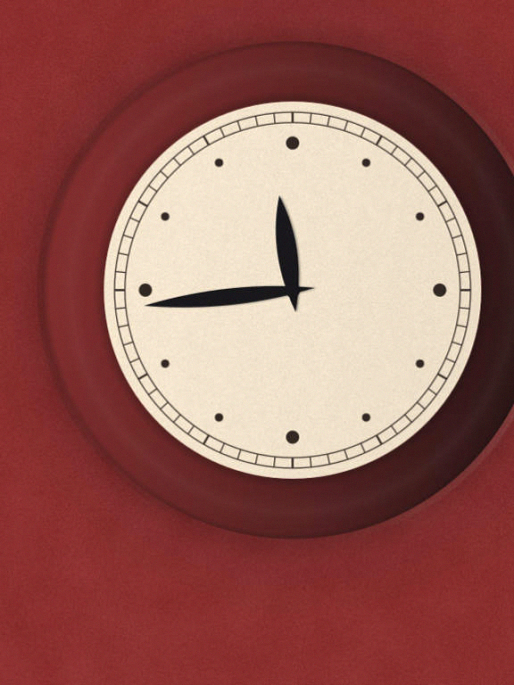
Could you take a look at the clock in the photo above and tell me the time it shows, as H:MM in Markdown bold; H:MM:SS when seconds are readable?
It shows **11:44**
